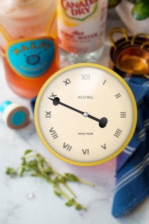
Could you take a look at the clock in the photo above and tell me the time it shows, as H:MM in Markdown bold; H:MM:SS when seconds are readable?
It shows **3:49**
